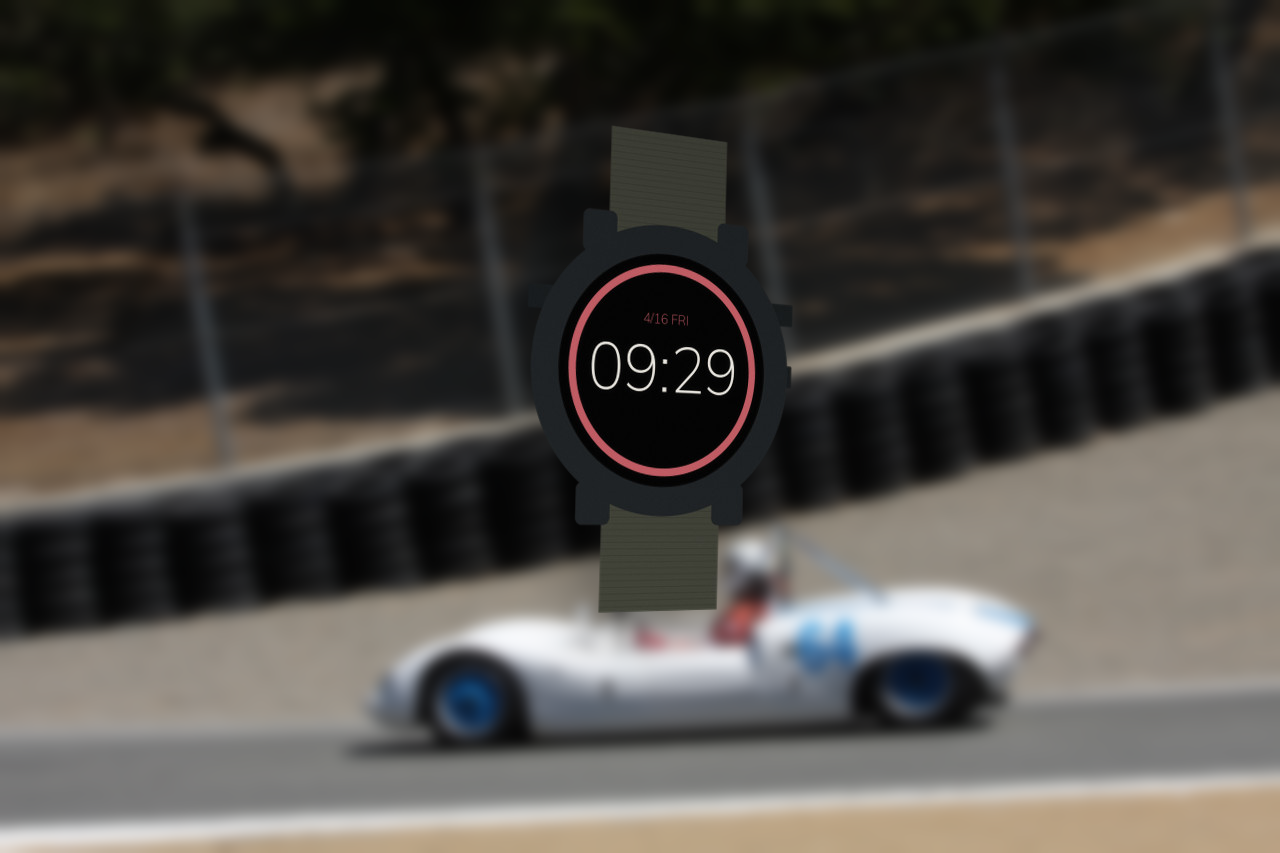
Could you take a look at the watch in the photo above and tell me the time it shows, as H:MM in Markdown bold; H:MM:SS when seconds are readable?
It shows **9:29**
